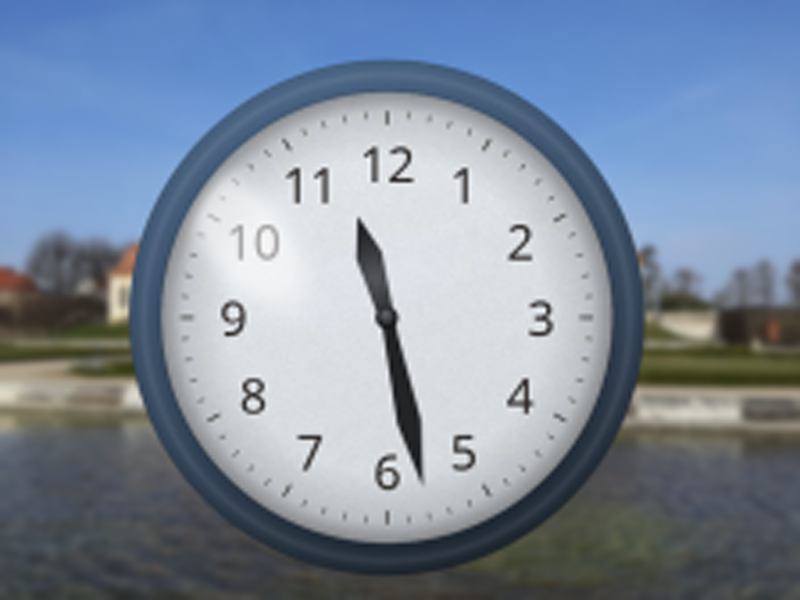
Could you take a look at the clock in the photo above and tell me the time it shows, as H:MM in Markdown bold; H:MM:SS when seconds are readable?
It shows **11:28**
